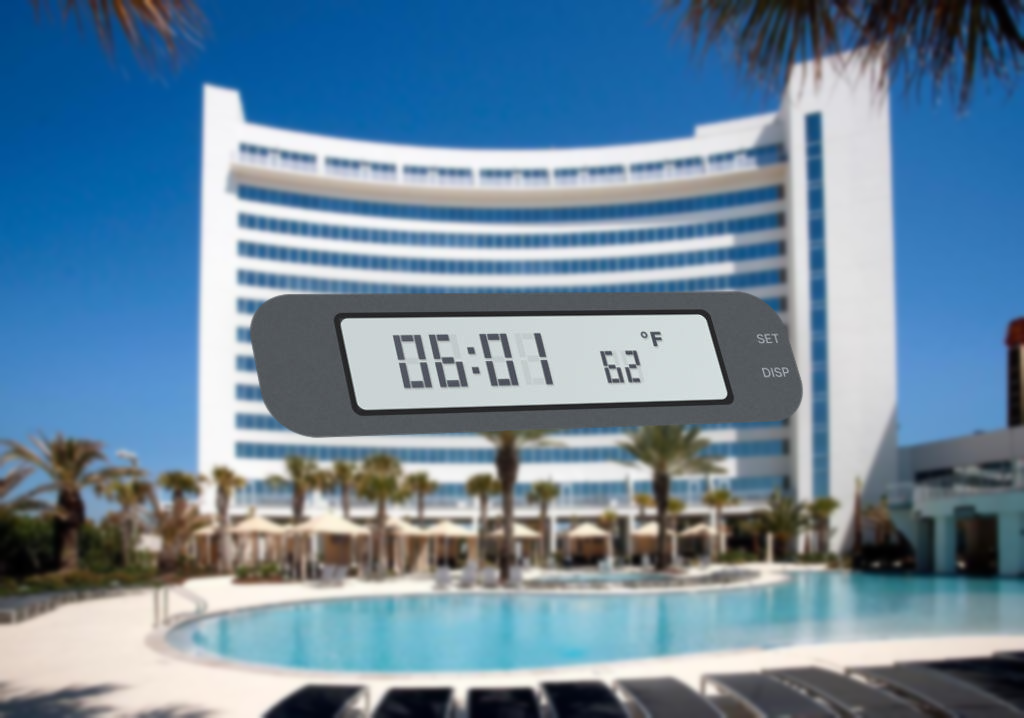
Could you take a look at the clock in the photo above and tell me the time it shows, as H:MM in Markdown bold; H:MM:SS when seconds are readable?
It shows **6:01**
